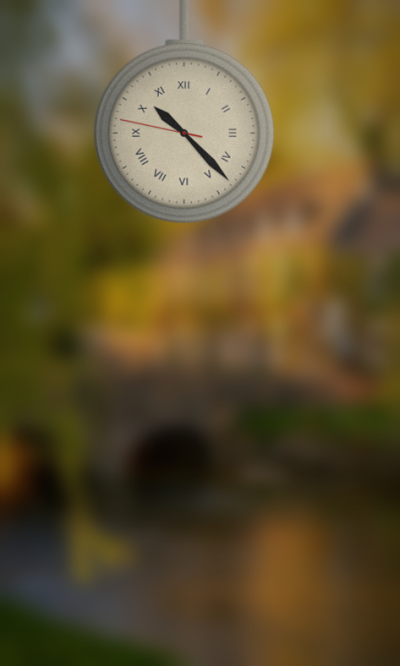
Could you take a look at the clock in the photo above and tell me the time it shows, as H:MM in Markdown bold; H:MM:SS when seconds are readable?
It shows **10:22:47**
